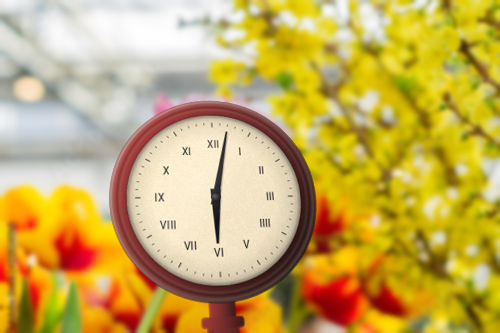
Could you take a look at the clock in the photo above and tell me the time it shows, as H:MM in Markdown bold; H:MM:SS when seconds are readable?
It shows **6:02**
